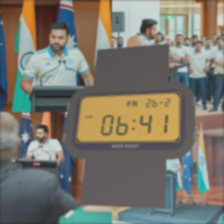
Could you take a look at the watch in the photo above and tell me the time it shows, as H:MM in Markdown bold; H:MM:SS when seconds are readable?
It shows **6:41**
